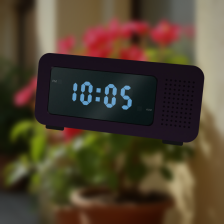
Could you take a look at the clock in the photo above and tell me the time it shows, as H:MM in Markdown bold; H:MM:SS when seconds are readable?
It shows **10:05**
